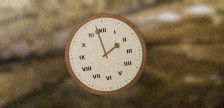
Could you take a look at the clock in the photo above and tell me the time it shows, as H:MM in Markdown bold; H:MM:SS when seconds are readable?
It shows **1:58**
